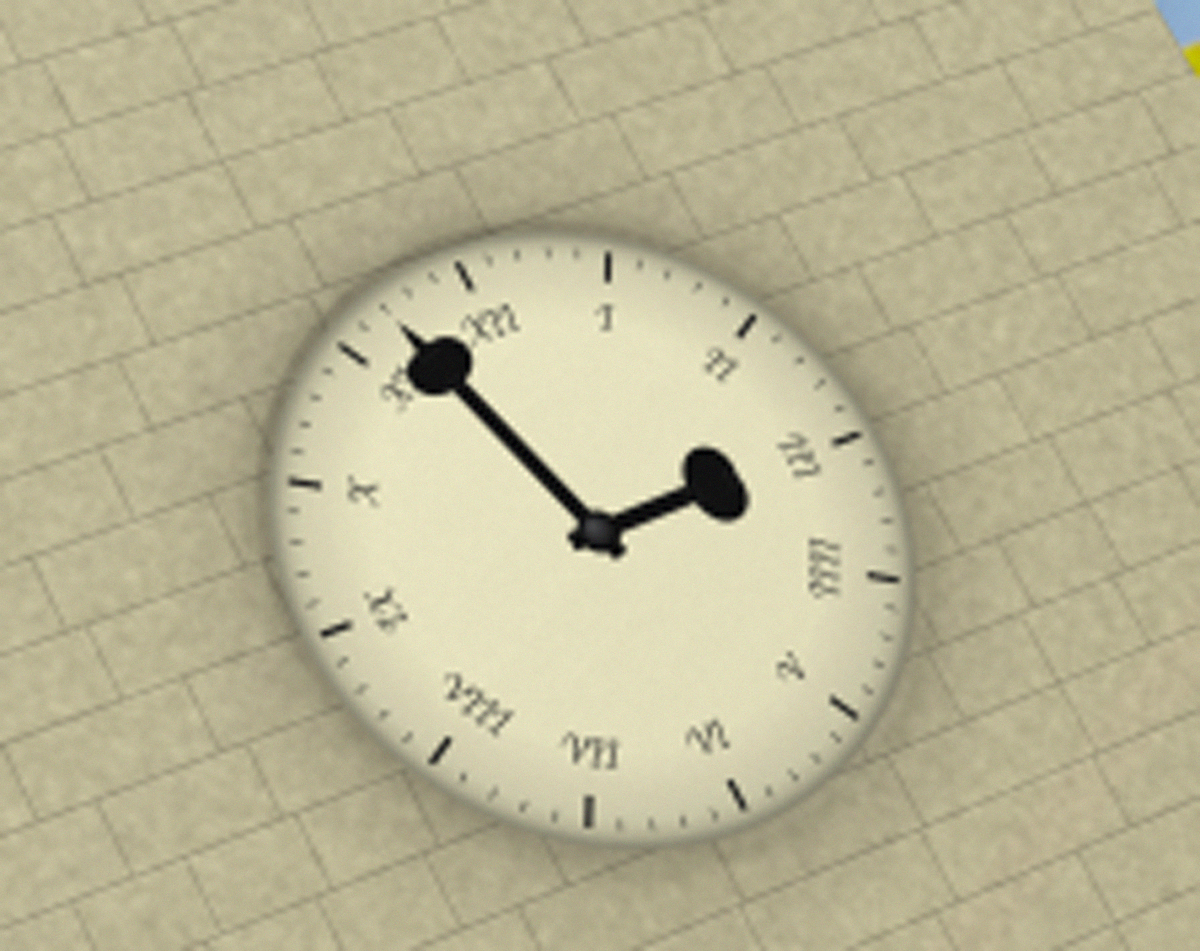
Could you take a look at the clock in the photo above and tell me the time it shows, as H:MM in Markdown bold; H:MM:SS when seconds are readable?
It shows **2:57**
